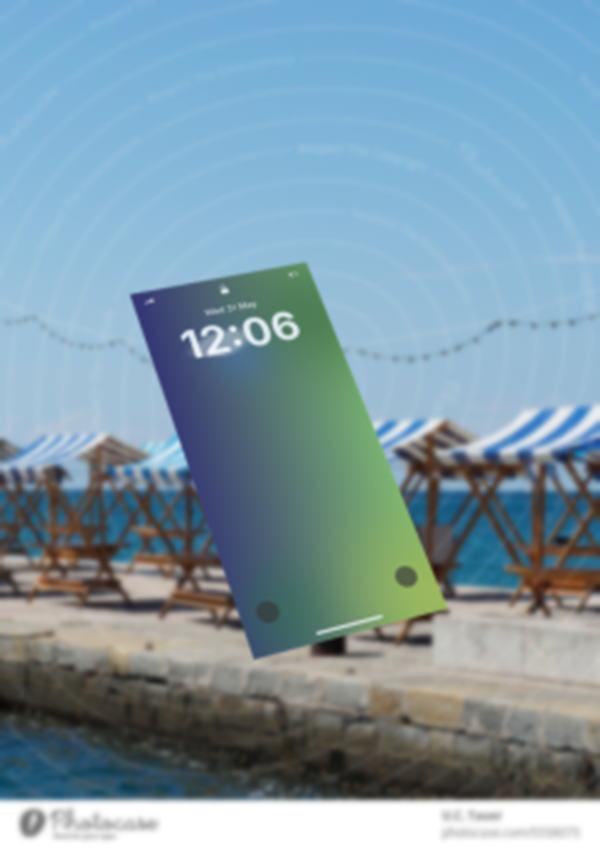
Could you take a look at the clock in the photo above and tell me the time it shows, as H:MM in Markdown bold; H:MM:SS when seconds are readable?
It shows **12:06**
